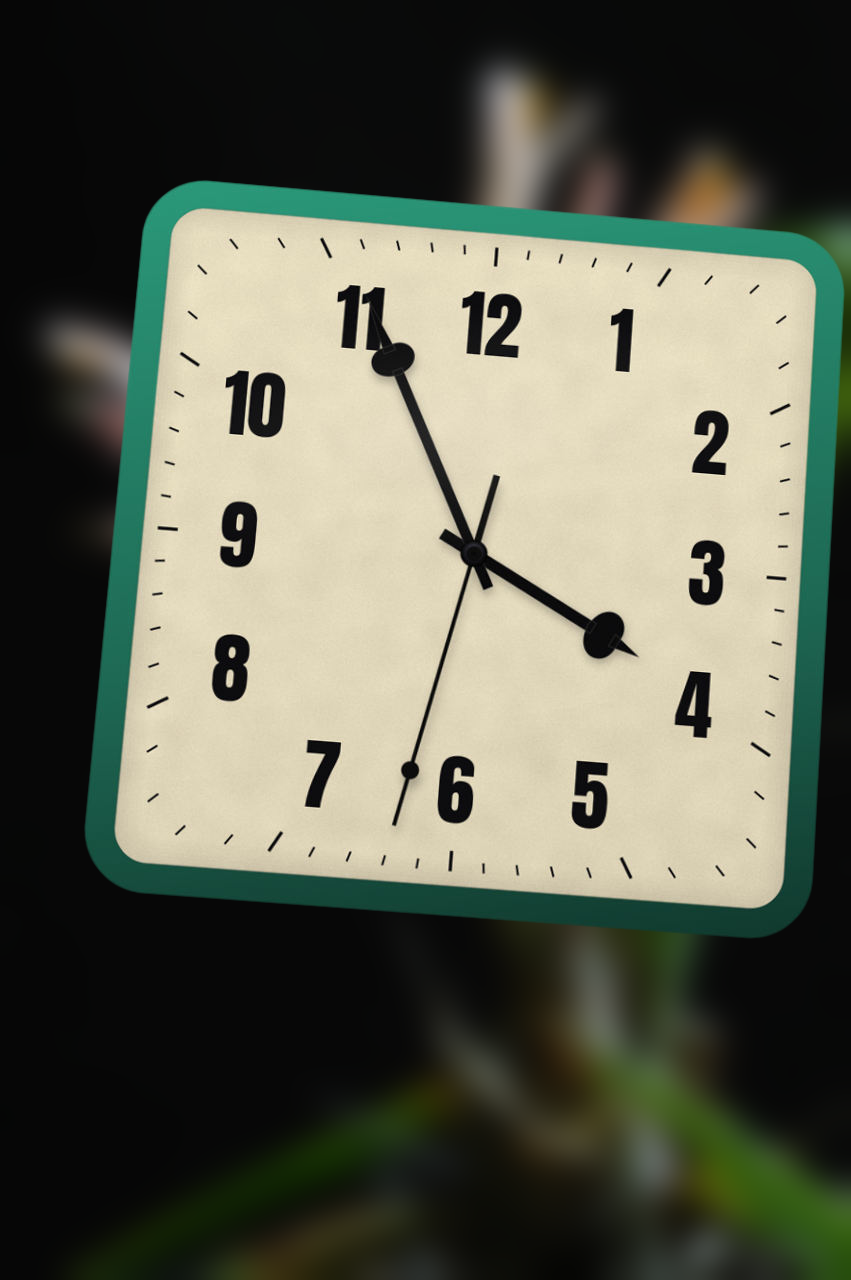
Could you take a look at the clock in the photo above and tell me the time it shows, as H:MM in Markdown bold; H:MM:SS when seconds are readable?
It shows **3:55:32**
